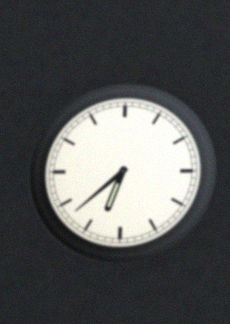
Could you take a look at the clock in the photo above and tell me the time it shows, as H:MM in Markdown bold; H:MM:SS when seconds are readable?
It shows **6:38**
